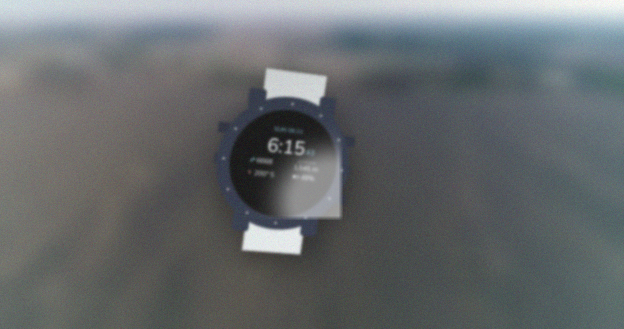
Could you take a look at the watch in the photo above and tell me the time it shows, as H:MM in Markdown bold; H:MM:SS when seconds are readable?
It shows **6:15**
